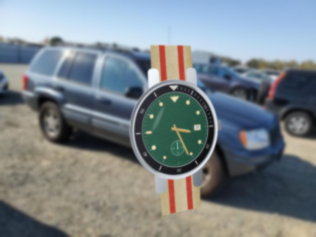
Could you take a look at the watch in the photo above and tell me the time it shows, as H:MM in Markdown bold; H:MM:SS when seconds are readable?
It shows **3:26**
